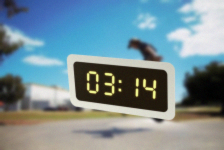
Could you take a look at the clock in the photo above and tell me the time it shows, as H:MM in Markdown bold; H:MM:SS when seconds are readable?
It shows **3:14**
